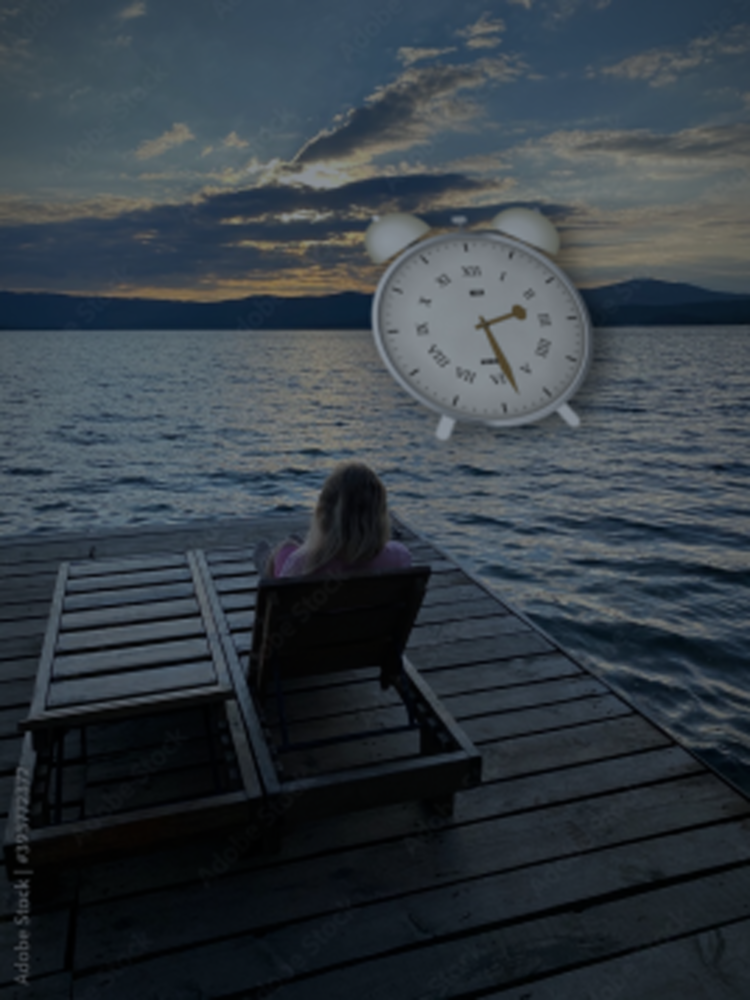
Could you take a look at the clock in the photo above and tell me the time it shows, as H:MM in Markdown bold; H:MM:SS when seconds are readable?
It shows **2:28**
